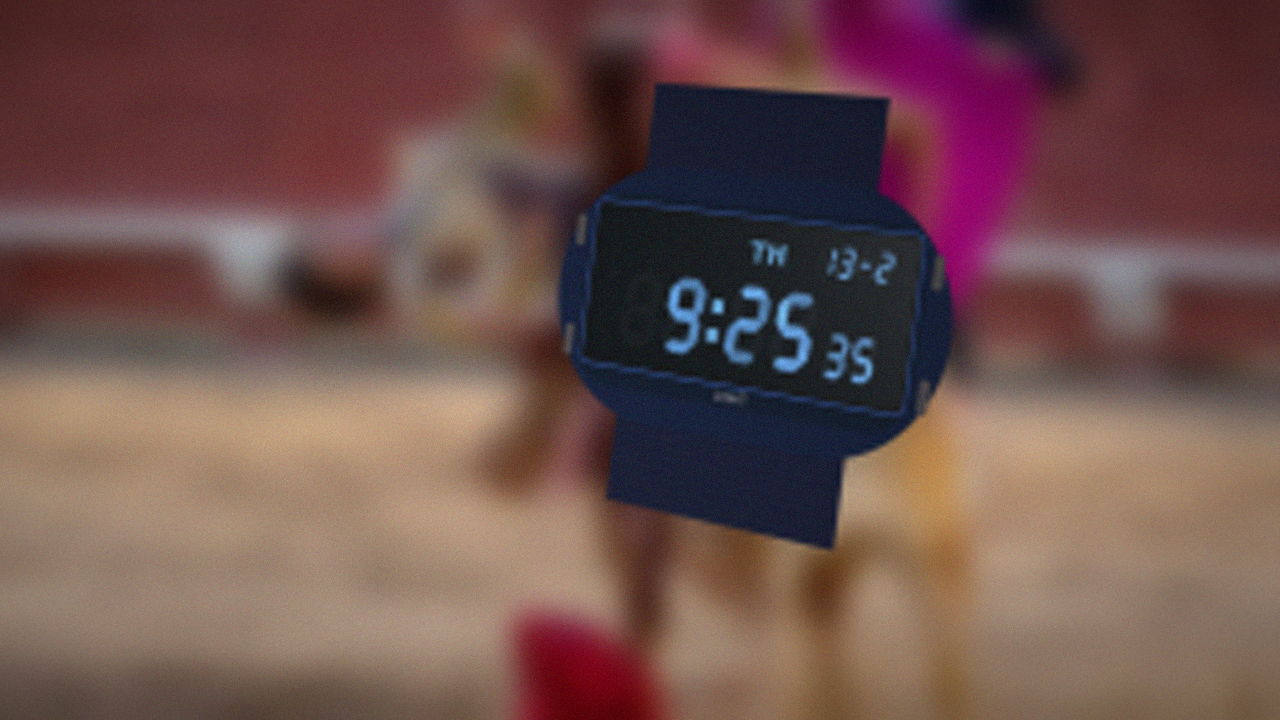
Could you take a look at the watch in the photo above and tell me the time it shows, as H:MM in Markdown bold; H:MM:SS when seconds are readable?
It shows **9:25:35**
